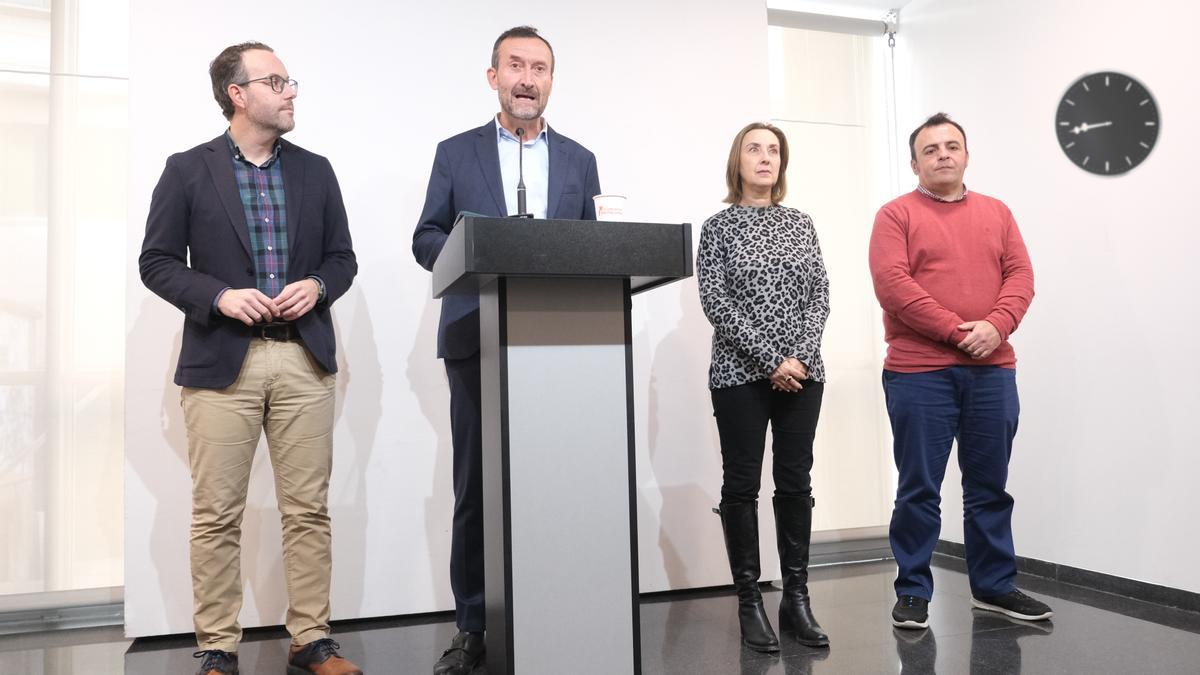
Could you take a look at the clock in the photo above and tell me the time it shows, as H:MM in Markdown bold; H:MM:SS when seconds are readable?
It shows **8:43**
